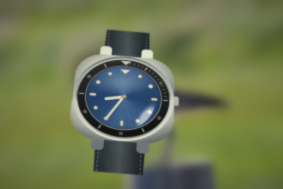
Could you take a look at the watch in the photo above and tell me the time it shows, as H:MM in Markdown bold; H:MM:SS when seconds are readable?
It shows **8:35**
